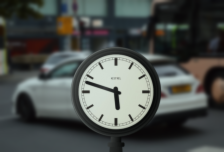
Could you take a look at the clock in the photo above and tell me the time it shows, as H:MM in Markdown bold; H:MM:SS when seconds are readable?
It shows **5:48**
